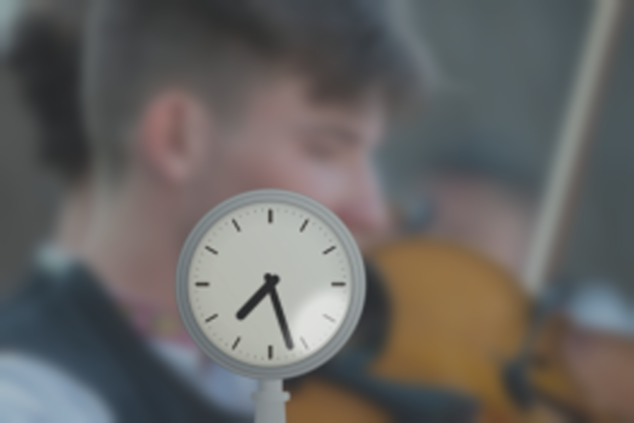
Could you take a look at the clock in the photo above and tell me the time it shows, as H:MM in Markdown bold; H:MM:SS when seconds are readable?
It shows **7:27**
